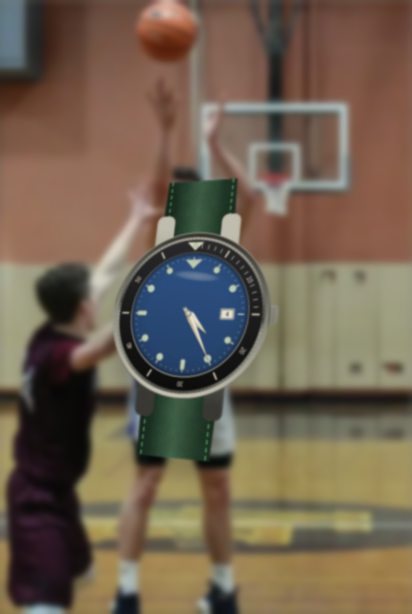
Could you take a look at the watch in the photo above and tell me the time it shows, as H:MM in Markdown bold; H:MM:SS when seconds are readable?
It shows **4:25**
